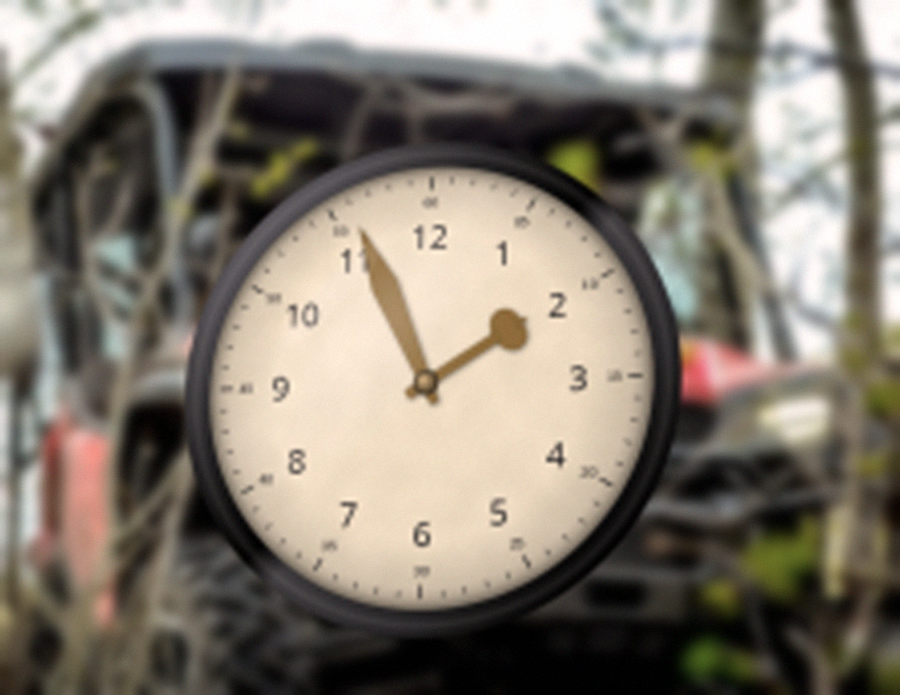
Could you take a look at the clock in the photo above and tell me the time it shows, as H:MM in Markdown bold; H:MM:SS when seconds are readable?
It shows **1:56**
